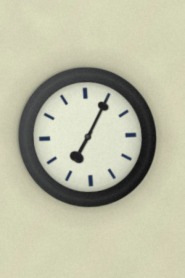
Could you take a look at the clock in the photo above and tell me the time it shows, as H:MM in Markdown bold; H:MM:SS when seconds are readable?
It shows **7:05**
